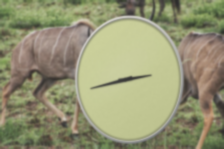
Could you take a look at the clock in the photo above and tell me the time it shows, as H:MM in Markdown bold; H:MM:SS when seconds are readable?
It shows **2:43**
